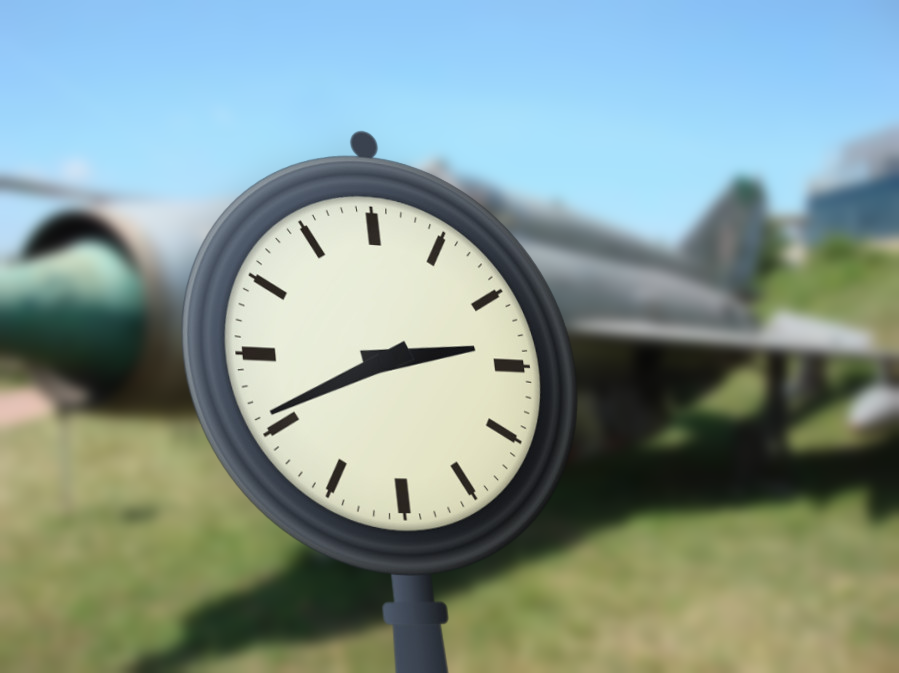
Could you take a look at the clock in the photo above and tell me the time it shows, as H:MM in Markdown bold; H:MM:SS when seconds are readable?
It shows **2:41**
